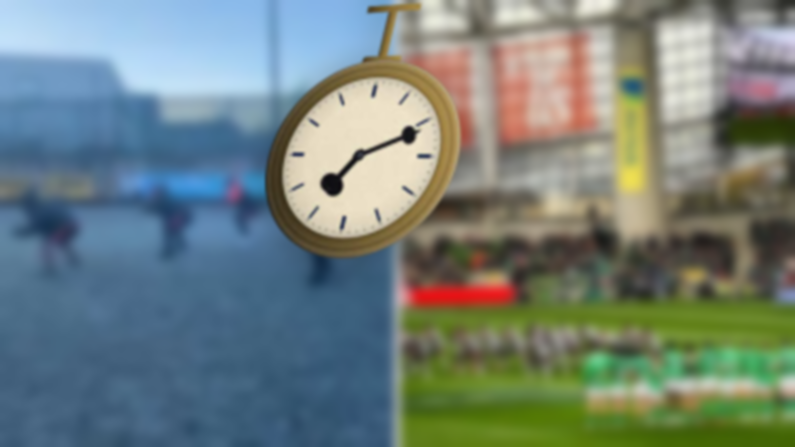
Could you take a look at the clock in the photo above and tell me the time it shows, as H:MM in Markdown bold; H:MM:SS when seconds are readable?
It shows **7:11**
